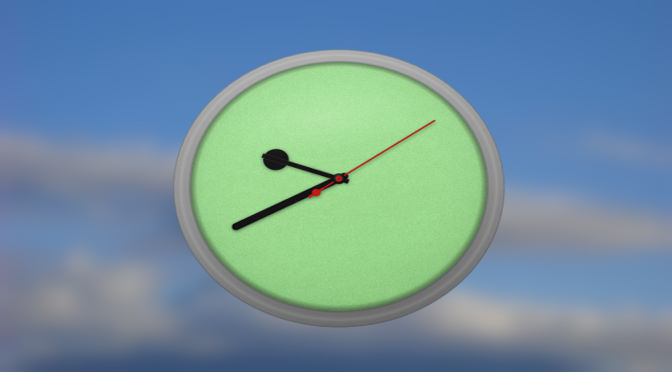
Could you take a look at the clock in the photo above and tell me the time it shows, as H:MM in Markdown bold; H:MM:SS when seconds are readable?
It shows **9:40:09**
